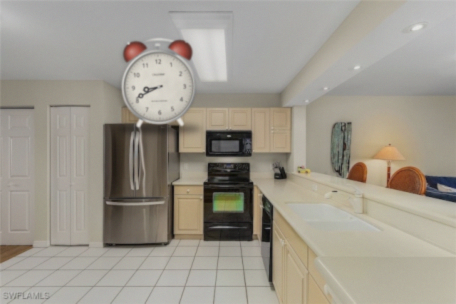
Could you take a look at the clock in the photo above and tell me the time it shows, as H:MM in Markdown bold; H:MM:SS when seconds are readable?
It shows **8:41**
